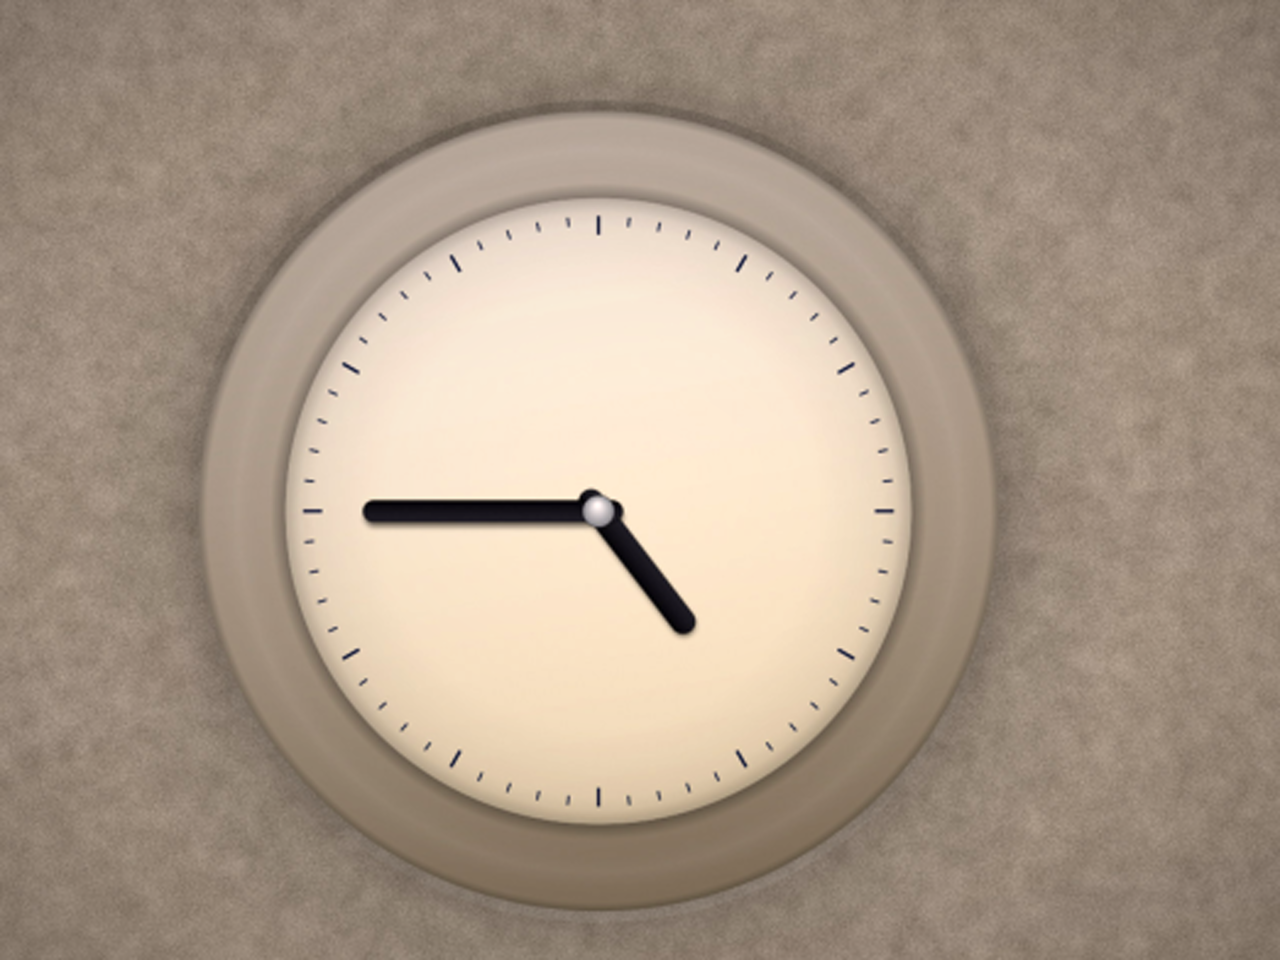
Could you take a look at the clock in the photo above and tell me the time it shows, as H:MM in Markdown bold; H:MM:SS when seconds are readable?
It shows **4:45**
